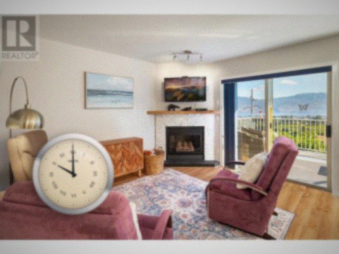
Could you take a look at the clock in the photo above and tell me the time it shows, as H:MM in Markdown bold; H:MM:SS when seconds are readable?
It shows **10:00**
